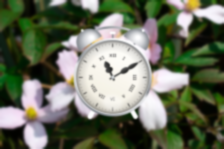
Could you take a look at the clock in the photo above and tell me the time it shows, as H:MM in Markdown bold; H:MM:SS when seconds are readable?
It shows **11:10**
